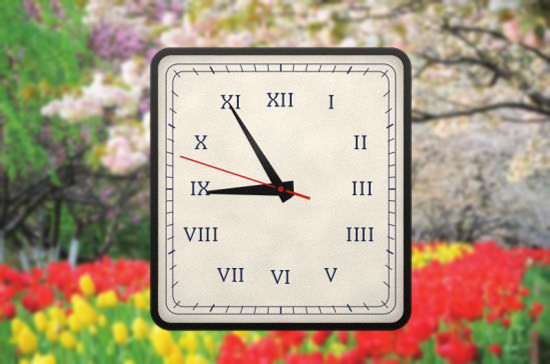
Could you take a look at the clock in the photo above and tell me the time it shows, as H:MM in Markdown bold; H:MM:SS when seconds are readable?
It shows **8:54:48**
